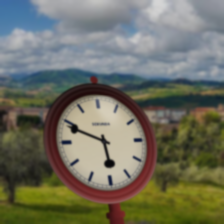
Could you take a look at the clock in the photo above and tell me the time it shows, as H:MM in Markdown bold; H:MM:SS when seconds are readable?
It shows **5:49**
